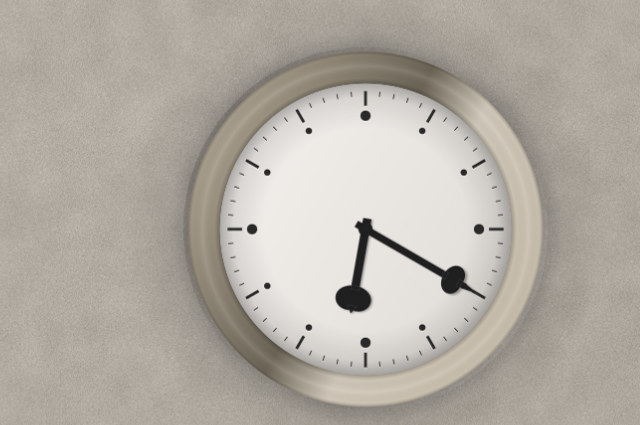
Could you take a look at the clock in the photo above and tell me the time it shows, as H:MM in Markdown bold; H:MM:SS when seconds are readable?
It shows **6:20**
